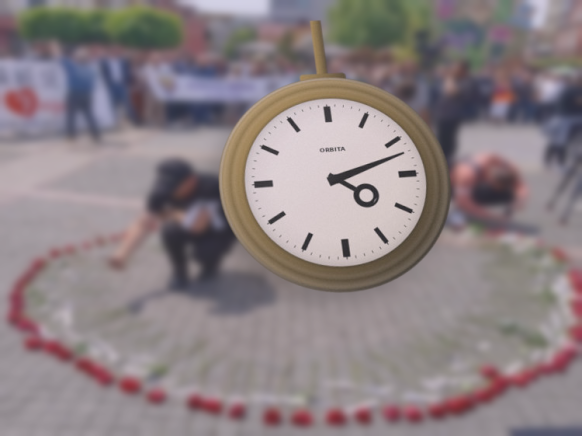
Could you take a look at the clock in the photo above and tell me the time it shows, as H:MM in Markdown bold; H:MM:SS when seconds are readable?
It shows **4:12**
